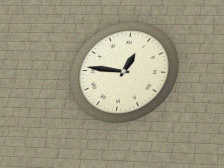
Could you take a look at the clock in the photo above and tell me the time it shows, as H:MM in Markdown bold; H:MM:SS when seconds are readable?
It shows **12:46**
